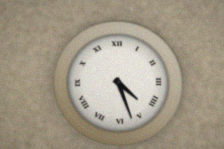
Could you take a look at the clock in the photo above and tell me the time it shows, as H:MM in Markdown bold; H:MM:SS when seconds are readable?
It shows **4:27**
